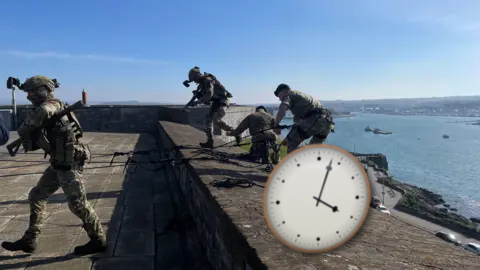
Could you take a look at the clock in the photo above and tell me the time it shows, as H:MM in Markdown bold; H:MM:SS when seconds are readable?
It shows **4:03**
